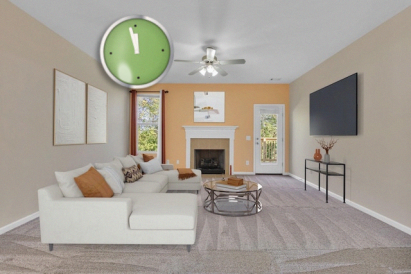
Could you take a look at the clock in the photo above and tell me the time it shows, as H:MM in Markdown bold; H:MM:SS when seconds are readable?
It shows **11:58**
